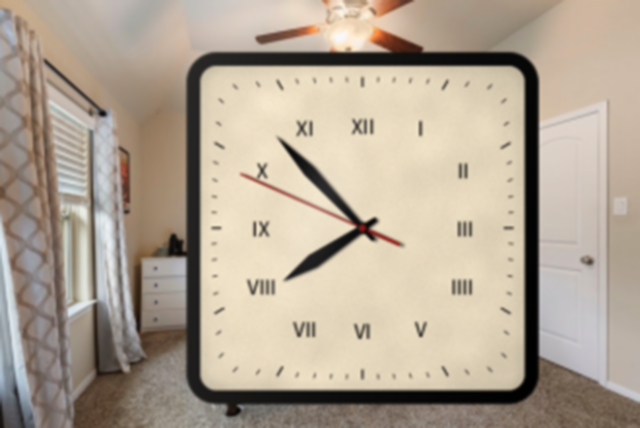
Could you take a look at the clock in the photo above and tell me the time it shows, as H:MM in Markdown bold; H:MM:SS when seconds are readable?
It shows **7:52:49**
